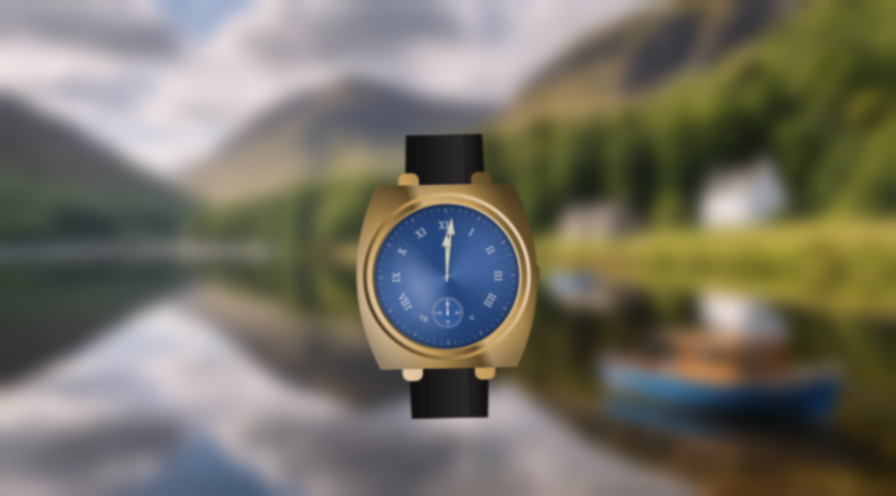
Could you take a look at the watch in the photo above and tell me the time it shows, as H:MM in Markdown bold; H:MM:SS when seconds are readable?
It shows **12:01**
